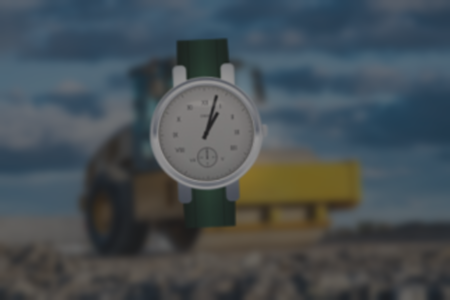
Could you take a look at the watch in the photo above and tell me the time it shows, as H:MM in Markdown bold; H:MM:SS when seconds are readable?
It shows **1:03**
